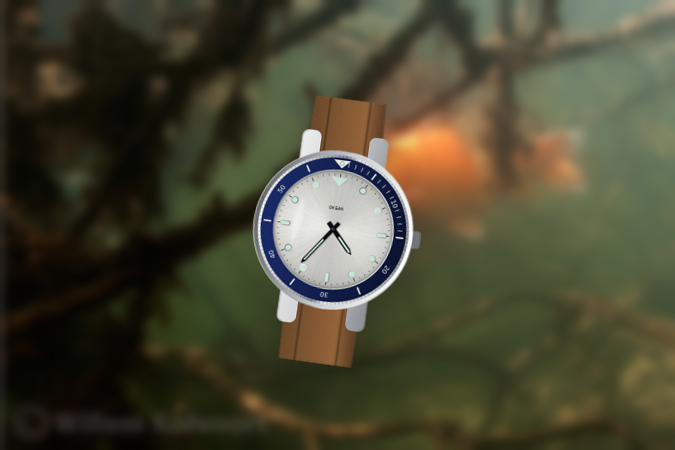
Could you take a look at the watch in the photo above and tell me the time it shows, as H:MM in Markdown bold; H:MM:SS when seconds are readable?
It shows **4:36**
